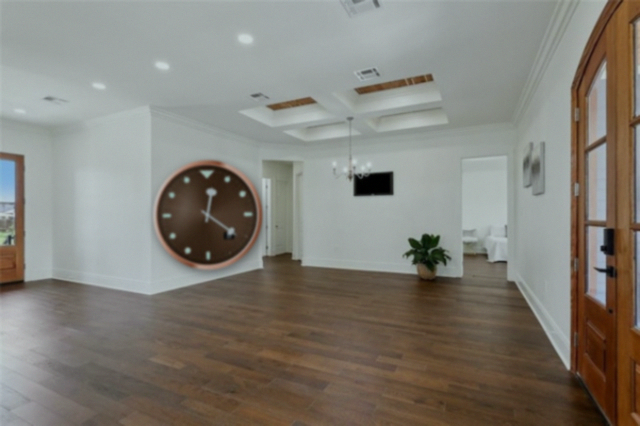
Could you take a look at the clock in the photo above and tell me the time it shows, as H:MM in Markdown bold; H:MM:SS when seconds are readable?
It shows **12:21**
